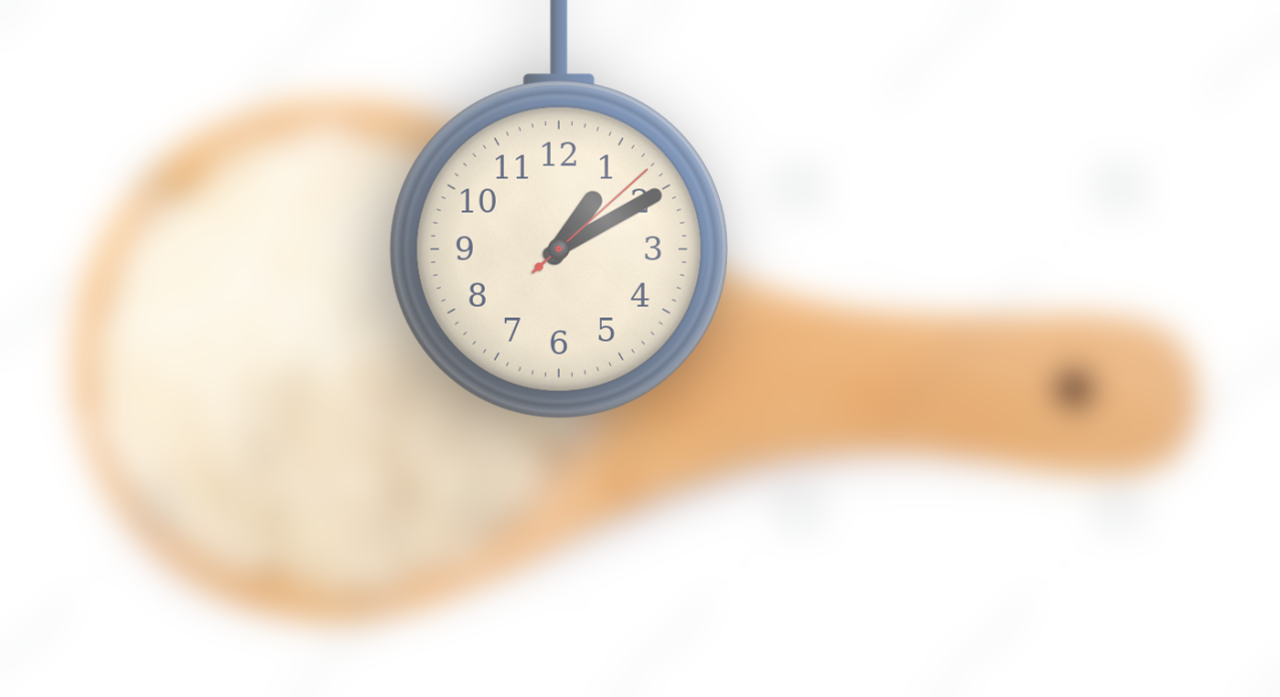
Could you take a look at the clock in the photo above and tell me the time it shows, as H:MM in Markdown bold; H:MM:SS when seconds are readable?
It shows **1:10:08**
